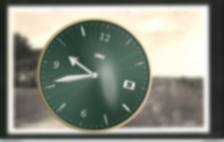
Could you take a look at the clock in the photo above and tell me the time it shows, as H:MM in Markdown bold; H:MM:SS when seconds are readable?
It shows **9:41**
